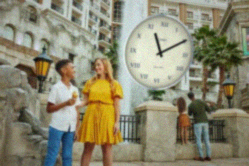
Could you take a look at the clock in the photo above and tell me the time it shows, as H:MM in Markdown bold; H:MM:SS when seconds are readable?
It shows **11:10**
